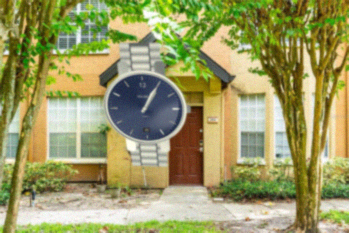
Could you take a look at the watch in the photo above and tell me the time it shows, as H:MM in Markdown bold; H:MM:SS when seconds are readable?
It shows **1:05**
